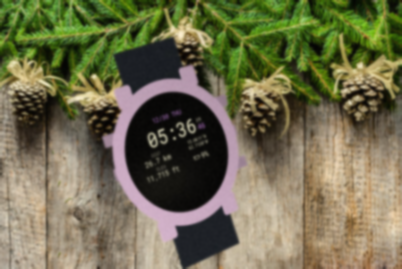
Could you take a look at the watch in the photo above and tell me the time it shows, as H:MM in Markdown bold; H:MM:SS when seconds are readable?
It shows **5:36**
